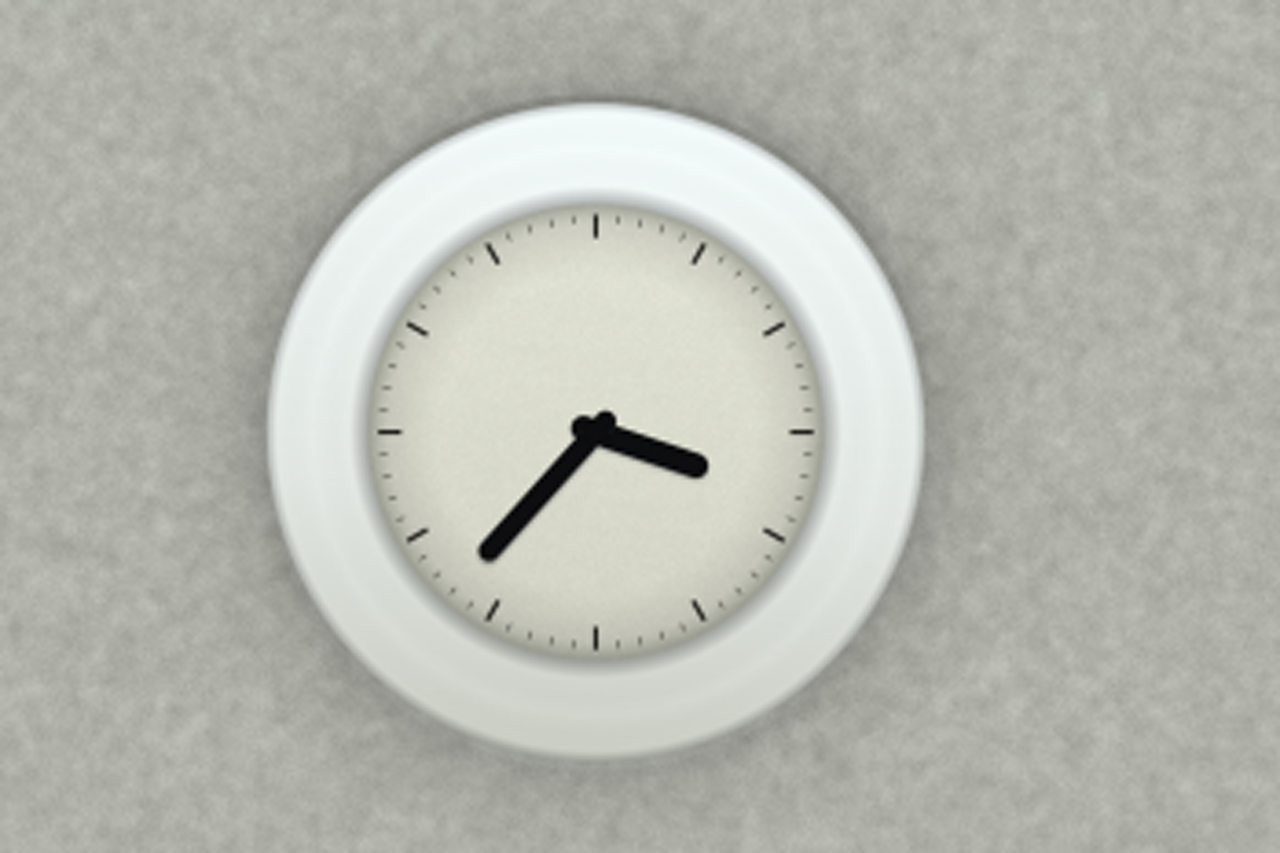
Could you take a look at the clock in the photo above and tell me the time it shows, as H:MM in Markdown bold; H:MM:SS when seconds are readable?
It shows **3:37**
